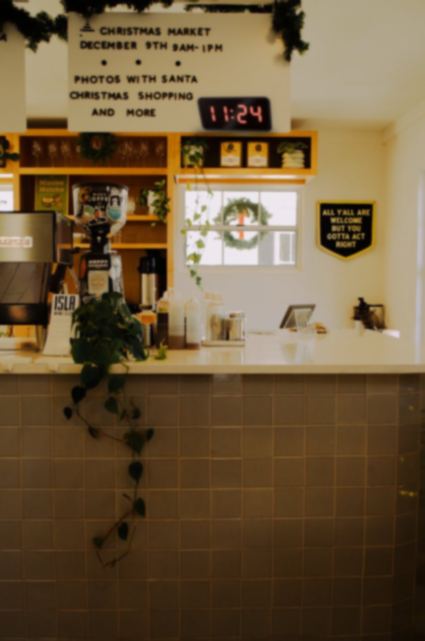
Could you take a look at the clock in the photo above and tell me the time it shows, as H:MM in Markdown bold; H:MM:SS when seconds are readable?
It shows **11:24**
